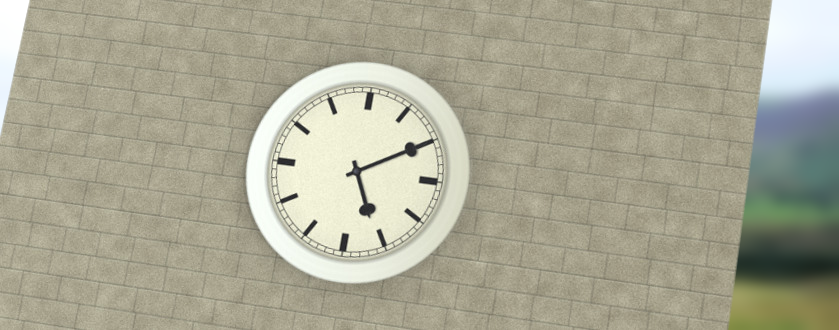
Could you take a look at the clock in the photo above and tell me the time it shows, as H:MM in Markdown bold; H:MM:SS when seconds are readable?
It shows **5:10**
